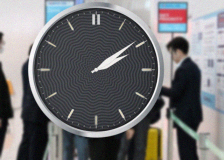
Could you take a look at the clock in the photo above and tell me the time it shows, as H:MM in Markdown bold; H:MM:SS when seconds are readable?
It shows **2:09**
